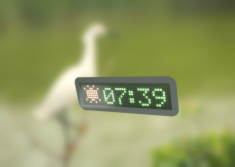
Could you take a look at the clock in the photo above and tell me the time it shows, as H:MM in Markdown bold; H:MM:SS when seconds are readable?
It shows **7:39**
